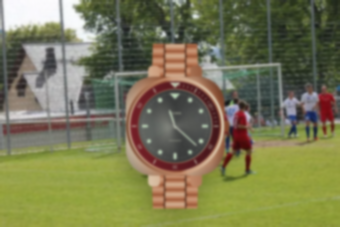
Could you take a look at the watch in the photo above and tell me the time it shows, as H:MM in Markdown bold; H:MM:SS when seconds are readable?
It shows **11:22**
